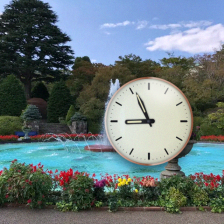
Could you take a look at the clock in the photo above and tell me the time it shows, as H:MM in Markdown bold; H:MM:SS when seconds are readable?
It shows **8:56**
